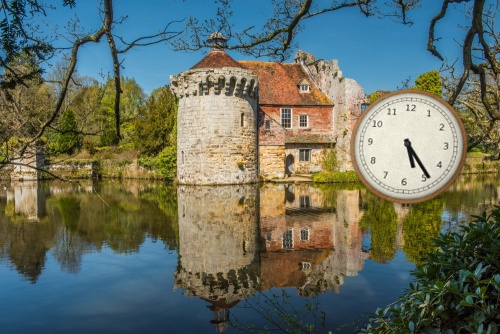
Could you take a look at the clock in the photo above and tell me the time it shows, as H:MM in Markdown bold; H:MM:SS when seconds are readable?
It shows **5:24**
